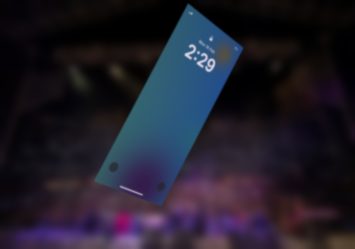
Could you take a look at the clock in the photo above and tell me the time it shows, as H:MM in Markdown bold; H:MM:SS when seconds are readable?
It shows **2:29**
